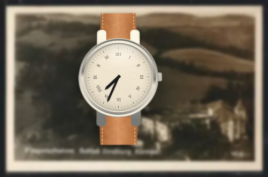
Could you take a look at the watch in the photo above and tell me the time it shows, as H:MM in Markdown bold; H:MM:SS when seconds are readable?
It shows **7:34**
